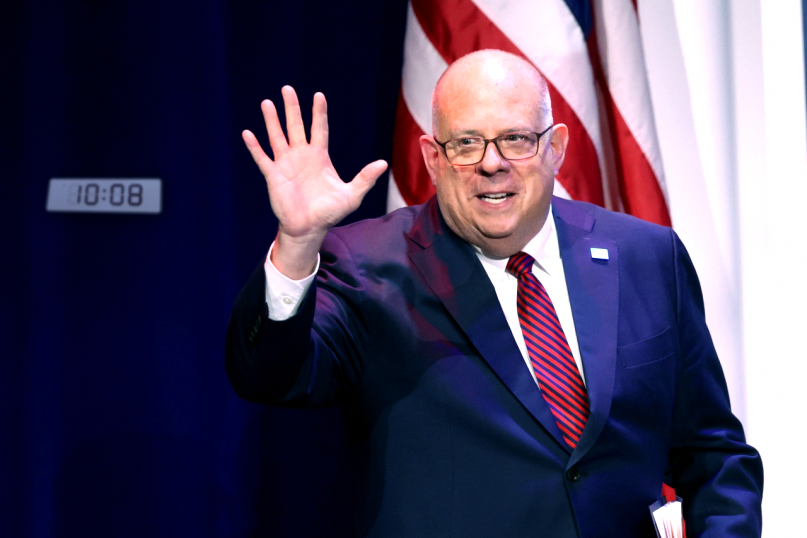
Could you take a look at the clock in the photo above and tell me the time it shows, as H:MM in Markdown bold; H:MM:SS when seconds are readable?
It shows **10:08**
